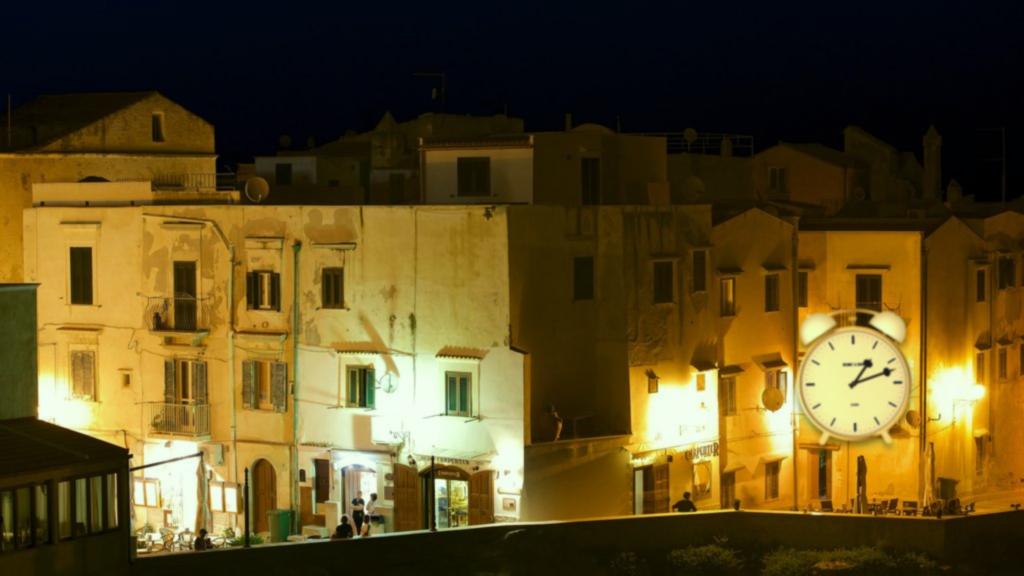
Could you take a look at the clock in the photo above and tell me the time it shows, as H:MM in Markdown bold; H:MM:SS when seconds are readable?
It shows **1:12**
